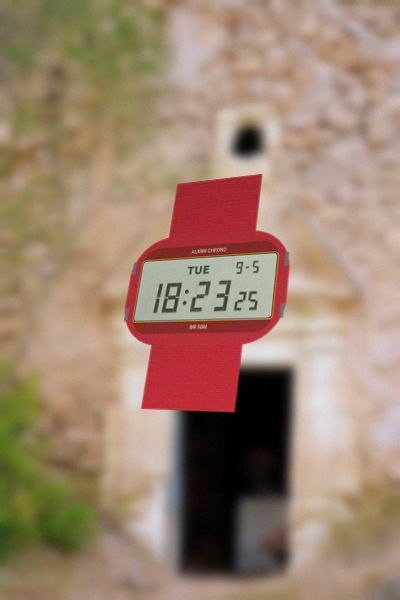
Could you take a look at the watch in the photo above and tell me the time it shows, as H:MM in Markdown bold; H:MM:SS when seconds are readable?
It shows **18:23:25**
